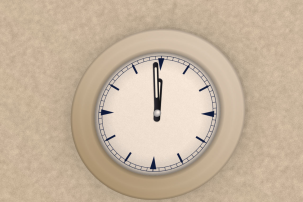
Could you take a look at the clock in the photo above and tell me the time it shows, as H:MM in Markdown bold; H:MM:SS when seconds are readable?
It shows **11:59**
